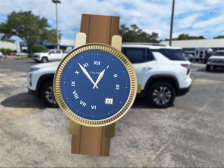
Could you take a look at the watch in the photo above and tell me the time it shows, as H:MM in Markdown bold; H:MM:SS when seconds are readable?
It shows **12:53**
